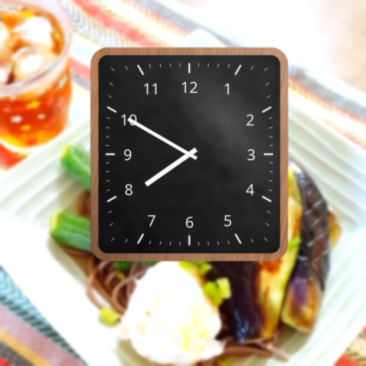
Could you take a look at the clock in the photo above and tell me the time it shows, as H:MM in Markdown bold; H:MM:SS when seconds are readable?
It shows **7:50**
